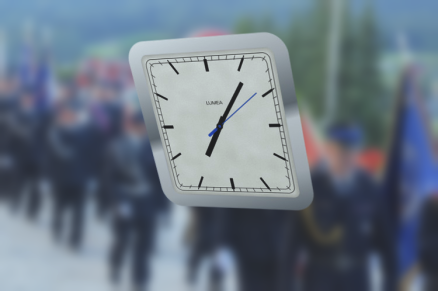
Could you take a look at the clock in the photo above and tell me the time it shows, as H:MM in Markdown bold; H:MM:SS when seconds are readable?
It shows **7:06:09**
